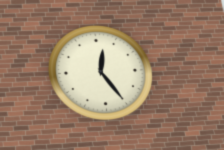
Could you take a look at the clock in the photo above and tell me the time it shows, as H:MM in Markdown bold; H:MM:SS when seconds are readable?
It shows **12:25**
